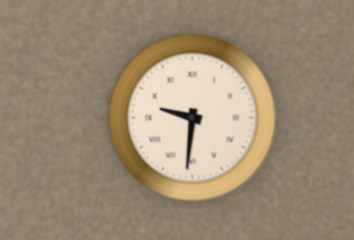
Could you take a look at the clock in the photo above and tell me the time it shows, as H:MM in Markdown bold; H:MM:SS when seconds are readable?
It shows **9:31**
